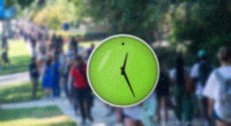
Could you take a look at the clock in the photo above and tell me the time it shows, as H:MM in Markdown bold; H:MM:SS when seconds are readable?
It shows **12:26**
